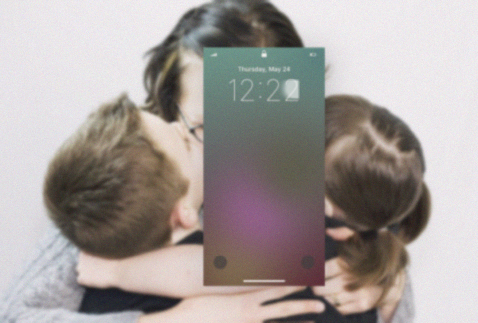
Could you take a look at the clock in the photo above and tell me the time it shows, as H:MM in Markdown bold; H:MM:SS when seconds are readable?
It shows **12:22**
